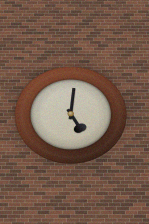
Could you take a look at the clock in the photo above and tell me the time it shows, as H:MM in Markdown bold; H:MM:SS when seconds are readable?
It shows **5:01**
